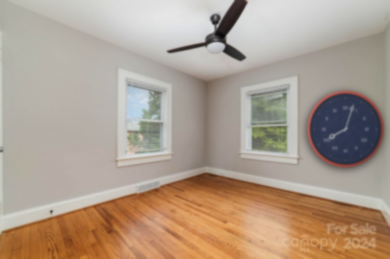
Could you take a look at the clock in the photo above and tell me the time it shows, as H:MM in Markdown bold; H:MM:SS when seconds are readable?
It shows **8:03**
